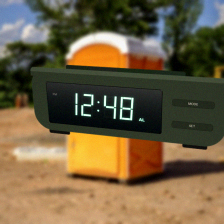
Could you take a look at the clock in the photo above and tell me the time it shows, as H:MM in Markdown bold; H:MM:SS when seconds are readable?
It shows **12:48**
